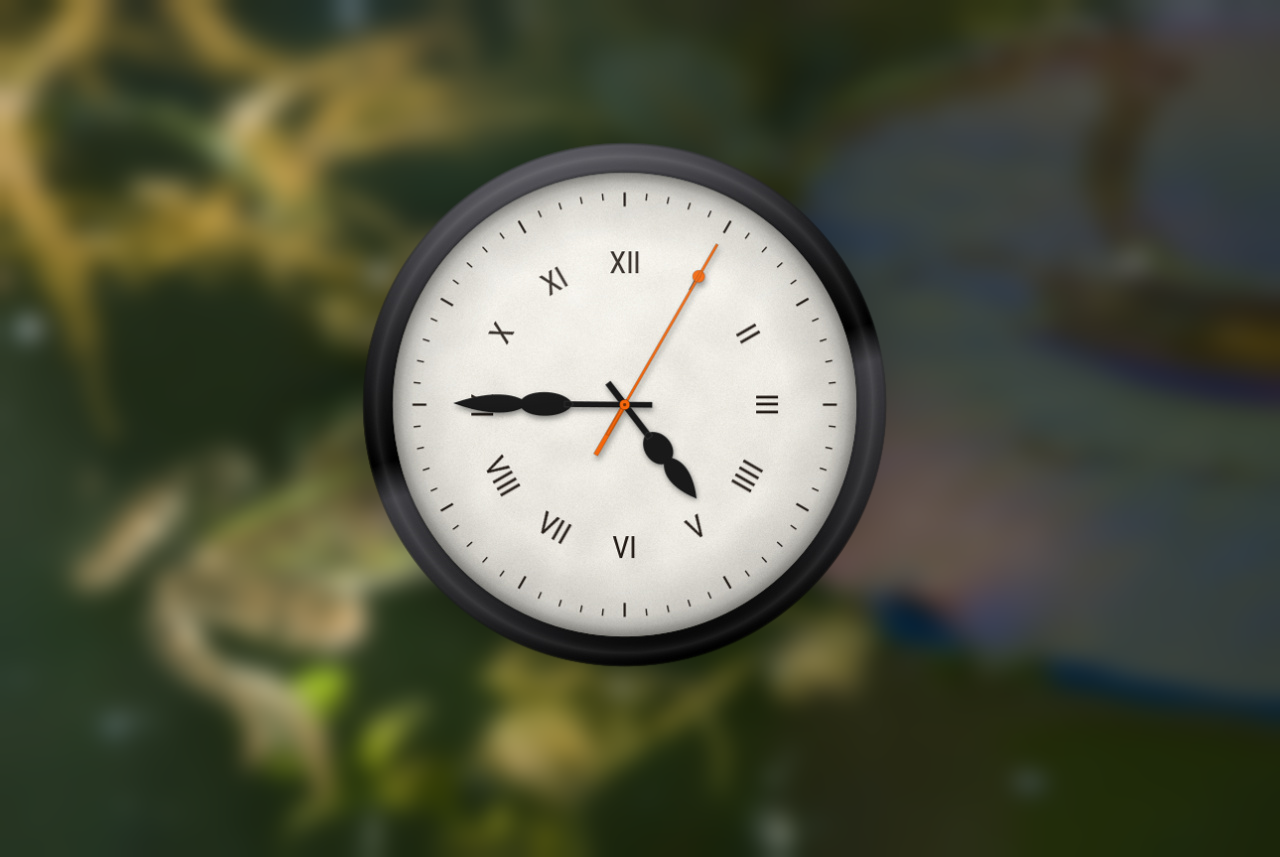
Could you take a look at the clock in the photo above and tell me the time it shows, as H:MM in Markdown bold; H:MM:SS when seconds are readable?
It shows **4:45:05**
